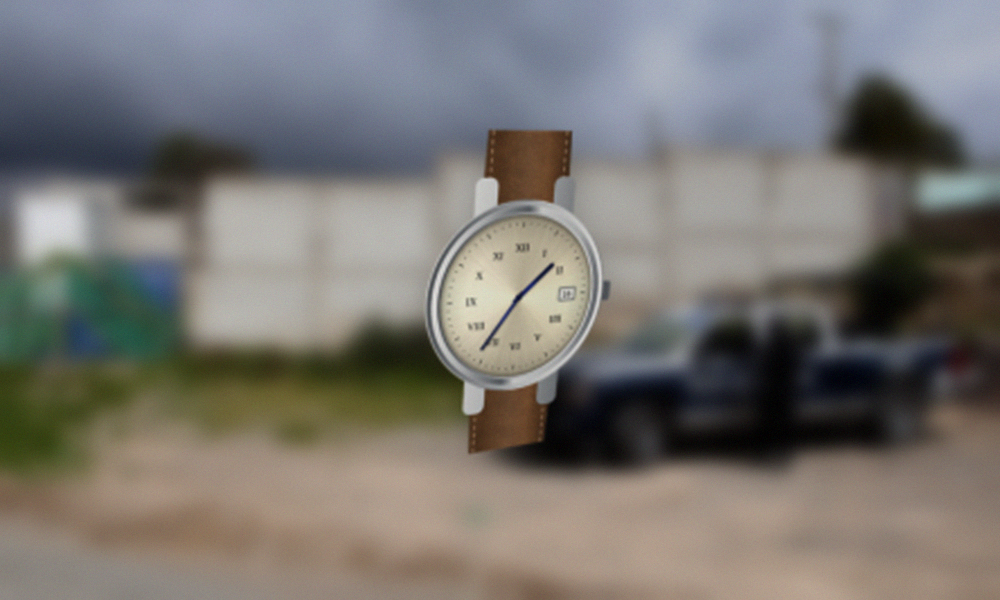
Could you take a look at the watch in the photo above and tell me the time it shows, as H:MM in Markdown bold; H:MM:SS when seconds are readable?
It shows **1:36**
